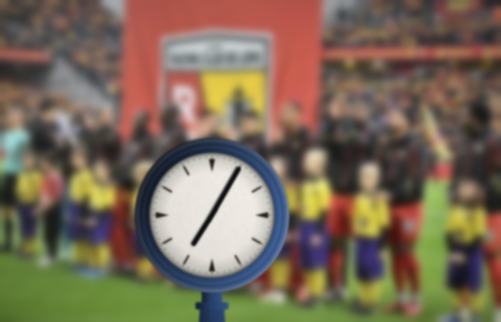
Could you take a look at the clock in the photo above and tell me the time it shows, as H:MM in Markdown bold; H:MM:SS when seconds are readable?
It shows **7:05**
